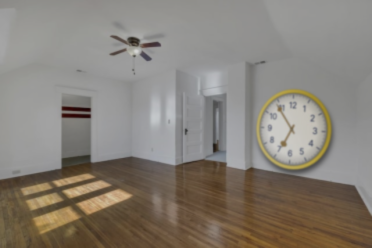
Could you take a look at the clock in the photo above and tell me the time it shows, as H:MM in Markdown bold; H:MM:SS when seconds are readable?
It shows **6:54**
